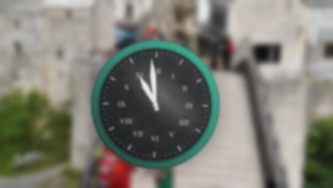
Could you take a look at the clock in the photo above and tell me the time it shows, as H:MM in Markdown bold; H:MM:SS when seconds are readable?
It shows **10:59**
